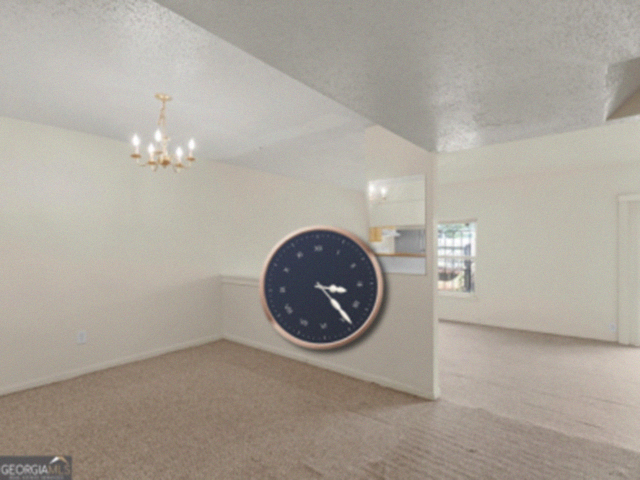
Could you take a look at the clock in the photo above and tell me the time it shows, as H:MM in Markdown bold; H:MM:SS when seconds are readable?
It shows **3:24**
